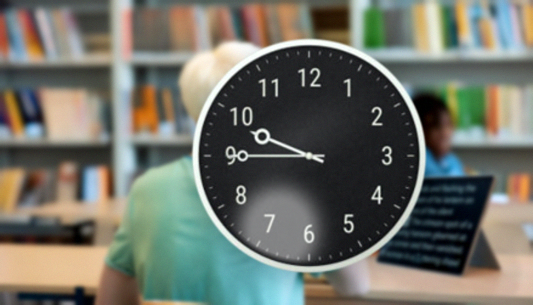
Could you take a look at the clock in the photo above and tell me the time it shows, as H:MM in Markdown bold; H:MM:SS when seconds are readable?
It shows **9:45**
